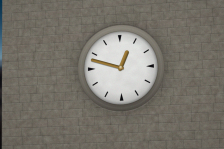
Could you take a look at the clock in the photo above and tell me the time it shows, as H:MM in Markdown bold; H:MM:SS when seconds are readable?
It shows **12:48**
